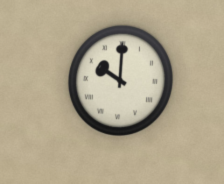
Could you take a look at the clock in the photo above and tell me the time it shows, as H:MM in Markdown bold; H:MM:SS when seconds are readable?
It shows **10:00**
